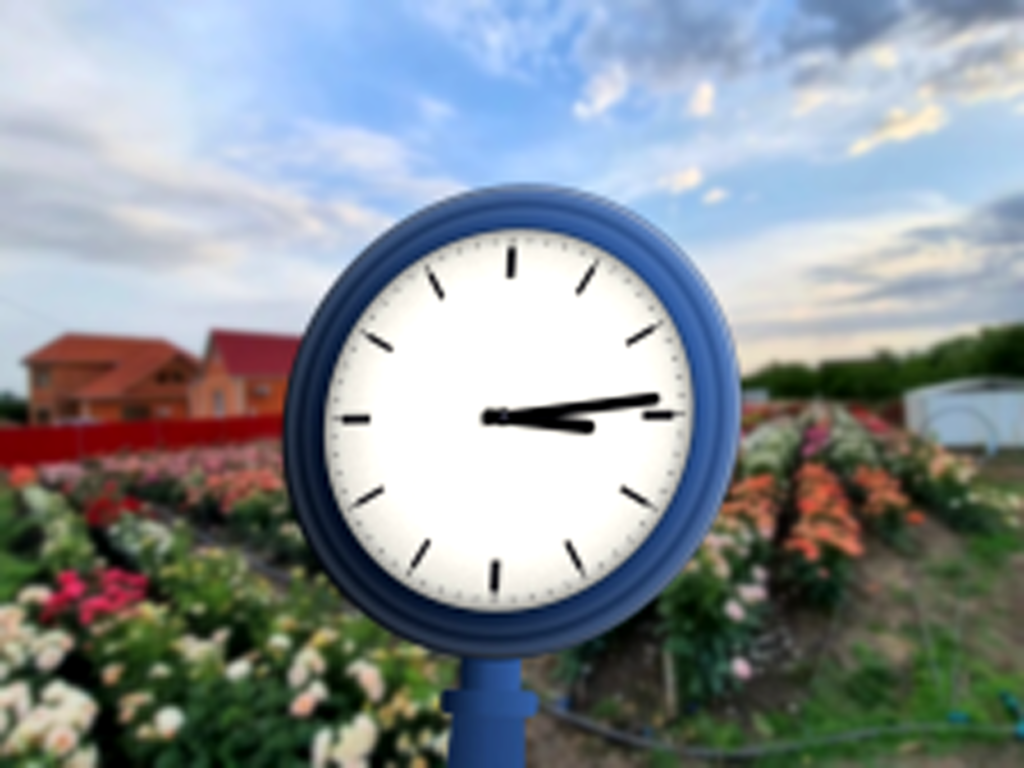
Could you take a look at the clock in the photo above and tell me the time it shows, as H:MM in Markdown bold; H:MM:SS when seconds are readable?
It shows **3:14**
